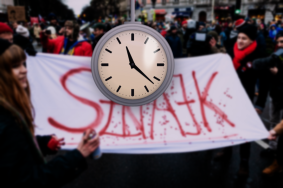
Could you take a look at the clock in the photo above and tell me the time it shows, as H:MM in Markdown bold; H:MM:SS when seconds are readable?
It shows **11:22**
